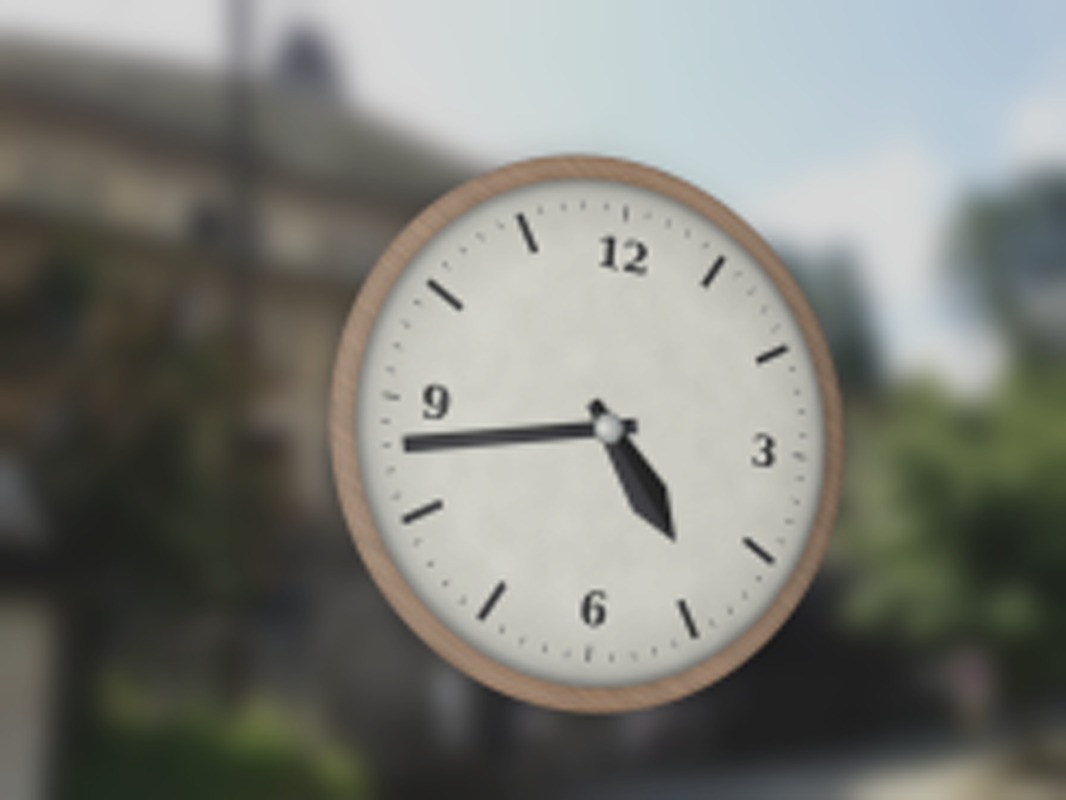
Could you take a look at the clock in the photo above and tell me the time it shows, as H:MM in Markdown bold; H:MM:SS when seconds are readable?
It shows **4:43**
